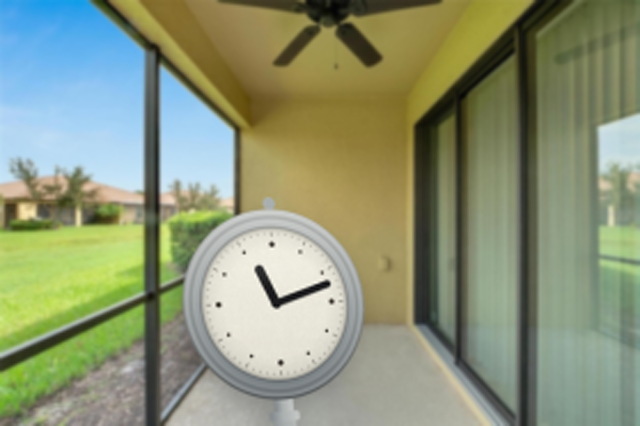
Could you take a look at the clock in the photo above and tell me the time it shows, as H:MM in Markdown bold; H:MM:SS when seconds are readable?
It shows **11:12**
